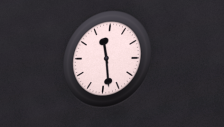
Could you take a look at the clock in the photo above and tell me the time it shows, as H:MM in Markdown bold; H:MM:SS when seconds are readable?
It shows **11:28**
